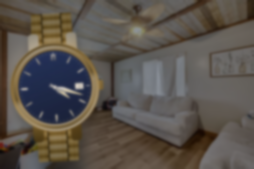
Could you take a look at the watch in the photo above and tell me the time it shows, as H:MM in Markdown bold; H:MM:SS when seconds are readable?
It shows **4:18**
